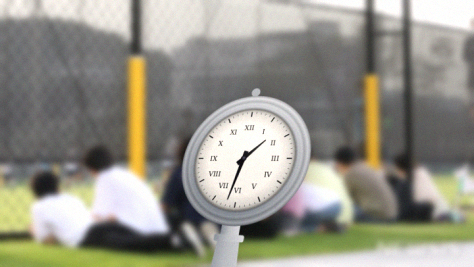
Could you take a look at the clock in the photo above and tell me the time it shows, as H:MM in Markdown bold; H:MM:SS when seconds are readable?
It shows **1:32**
